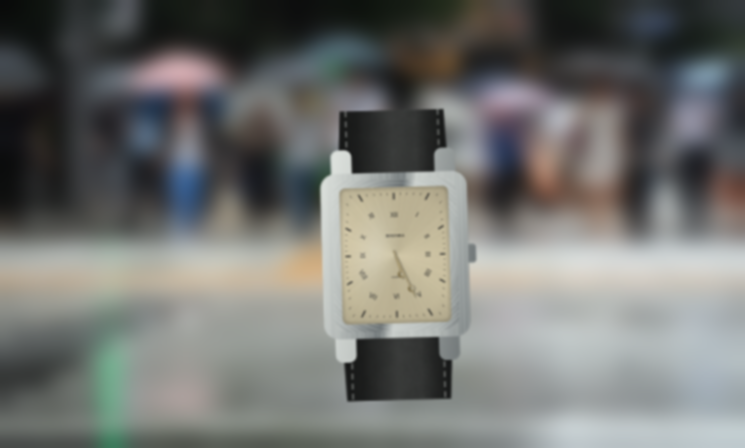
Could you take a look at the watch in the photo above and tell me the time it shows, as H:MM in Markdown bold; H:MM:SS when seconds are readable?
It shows **5:26**
